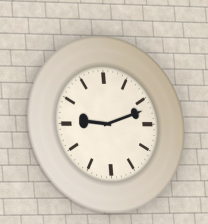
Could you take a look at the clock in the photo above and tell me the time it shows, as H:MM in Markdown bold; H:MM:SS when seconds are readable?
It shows **9:12**
